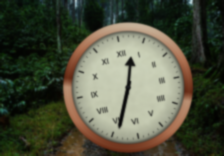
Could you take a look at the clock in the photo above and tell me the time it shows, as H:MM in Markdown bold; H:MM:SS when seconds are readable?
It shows **12:34**
